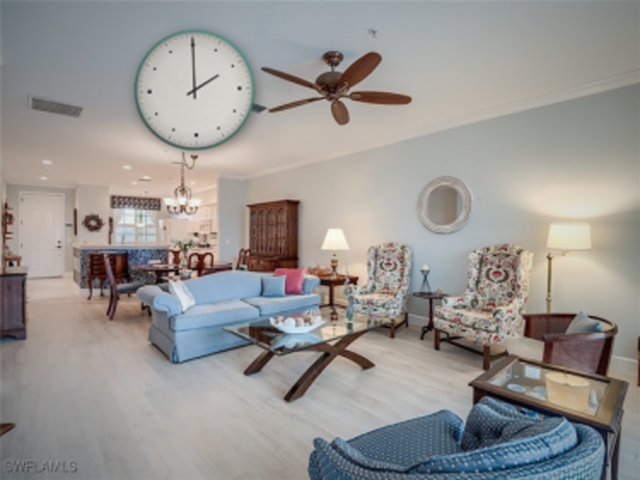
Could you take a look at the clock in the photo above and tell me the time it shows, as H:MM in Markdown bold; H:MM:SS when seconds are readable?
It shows **2:00**
